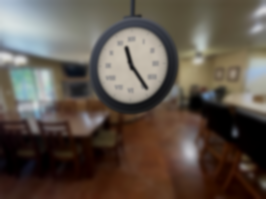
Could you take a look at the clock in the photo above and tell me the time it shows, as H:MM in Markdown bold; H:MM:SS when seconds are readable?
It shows **11:24**
